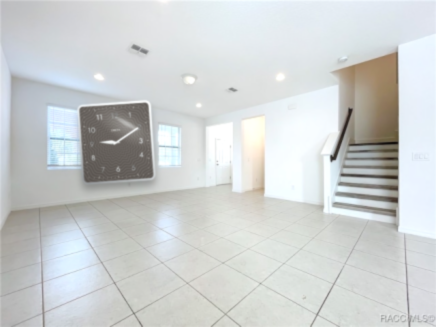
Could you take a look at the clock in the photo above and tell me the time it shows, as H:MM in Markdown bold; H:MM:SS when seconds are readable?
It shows **9:10**
